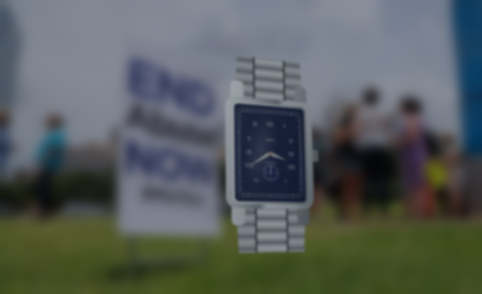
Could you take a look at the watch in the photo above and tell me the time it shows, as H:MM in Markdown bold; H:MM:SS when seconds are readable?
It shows **3:40**
